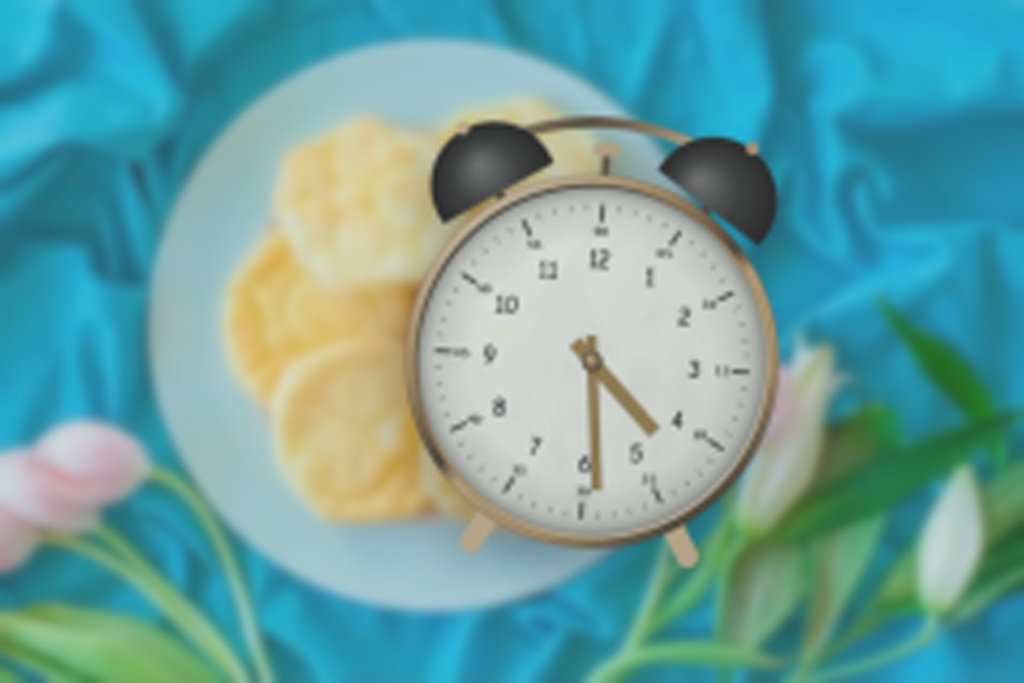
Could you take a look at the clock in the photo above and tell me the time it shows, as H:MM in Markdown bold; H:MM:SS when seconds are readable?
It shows **4:29**
